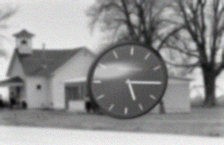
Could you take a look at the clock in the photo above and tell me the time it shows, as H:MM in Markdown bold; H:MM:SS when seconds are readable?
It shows **5:15**
